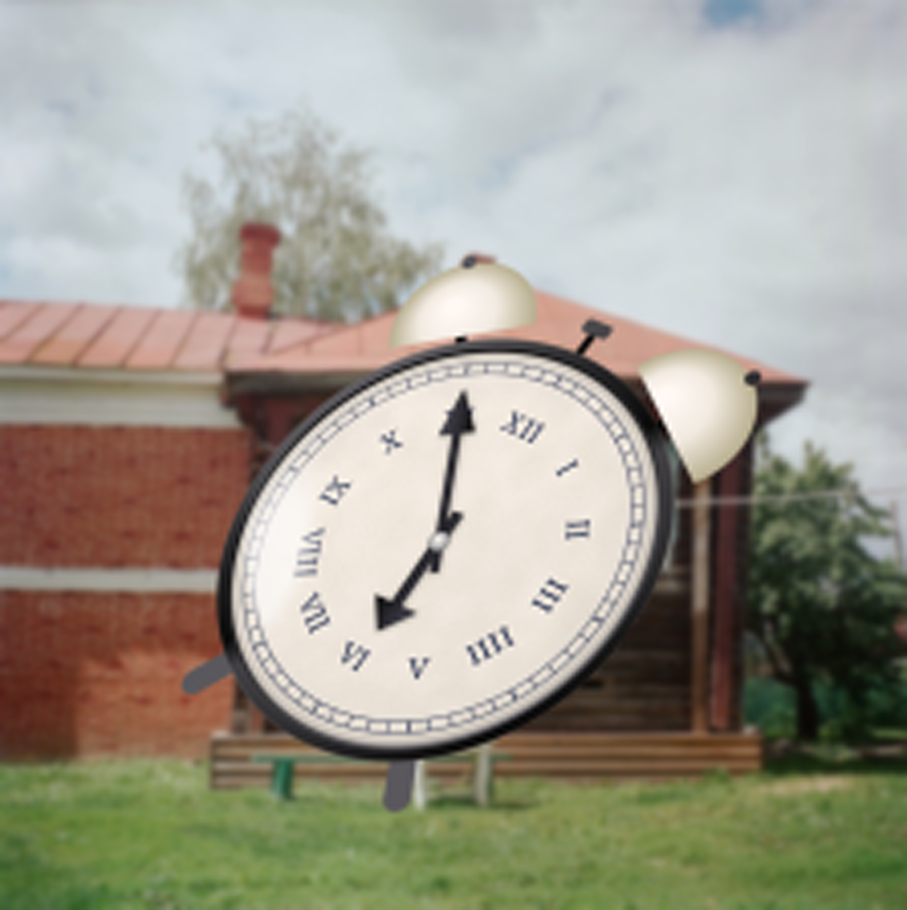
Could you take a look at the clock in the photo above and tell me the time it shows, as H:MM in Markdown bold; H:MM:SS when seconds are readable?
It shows **5:55**
